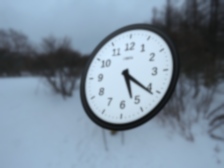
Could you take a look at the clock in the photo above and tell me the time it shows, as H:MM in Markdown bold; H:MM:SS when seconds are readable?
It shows **5:21**
